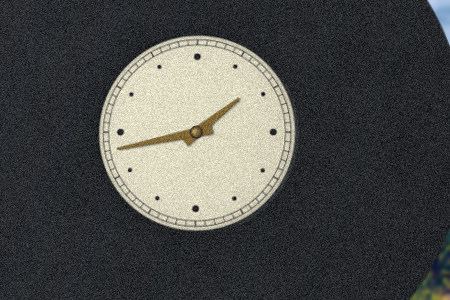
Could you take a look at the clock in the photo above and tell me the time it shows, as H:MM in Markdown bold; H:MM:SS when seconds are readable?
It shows **1:43**
